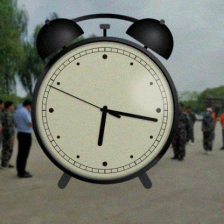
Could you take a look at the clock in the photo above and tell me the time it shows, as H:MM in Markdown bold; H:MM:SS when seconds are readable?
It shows **6:16:49**
